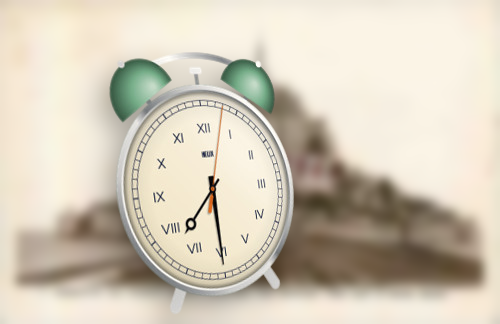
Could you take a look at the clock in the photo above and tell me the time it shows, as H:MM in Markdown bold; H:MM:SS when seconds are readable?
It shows **7:30:03**
